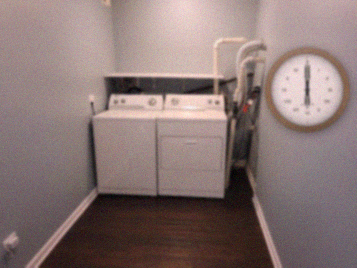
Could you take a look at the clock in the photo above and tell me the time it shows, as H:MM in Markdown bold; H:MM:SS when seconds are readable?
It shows **6:00**
